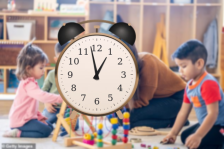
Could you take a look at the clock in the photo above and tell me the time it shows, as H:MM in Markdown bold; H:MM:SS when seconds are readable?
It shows **12:58**
